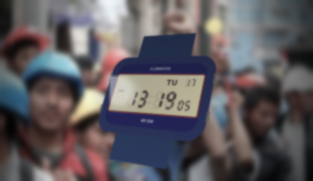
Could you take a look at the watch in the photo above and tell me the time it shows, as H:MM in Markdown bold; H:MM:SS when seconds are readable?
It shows **13:19**
